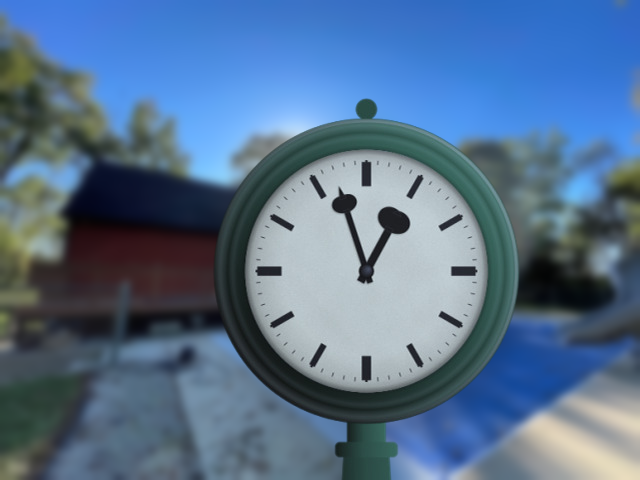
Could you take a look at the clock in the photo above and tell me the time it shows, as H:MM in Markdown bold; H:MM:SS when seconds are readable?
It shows **12:57**
